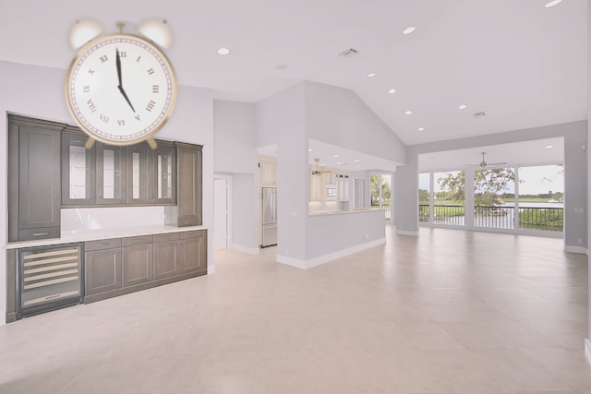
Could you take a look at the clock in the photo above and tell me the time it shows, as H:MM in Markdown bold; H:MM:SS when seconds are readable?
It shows **4:59**
